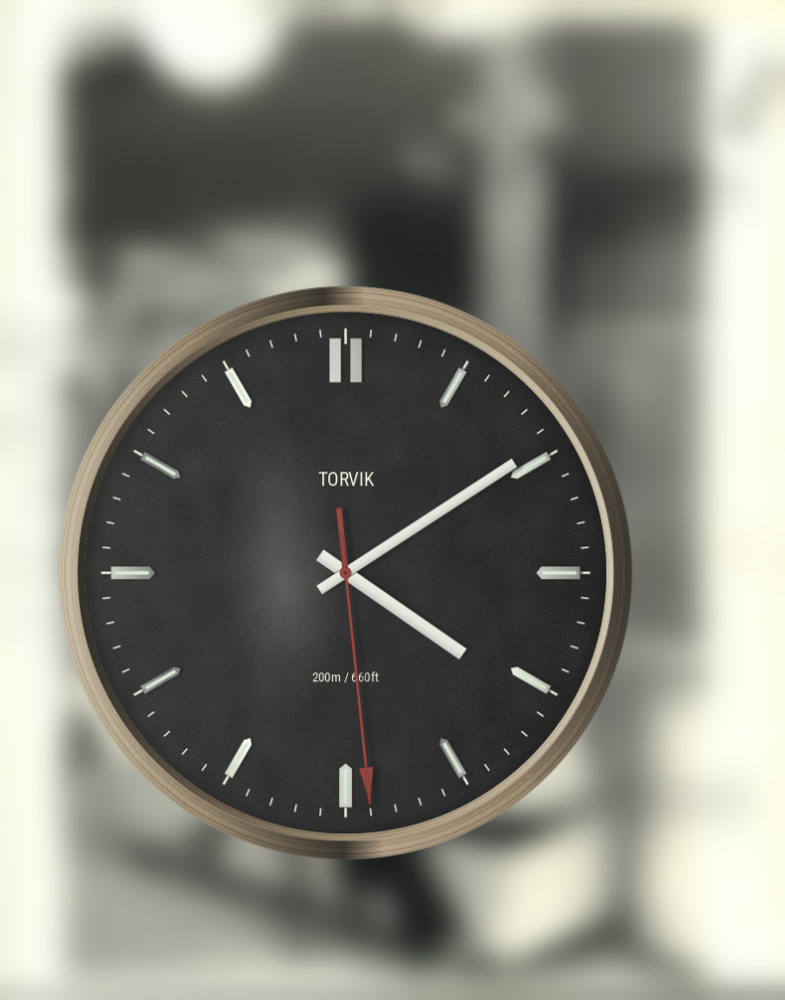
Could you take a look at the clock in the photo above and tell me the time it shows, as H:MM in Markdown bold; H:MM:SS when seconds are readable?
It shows **4:09:29**
